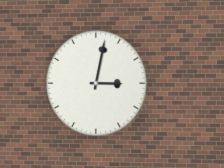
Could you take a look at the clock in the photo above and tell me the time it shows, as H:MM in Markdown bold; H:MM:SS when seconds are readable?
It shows **3:02**
